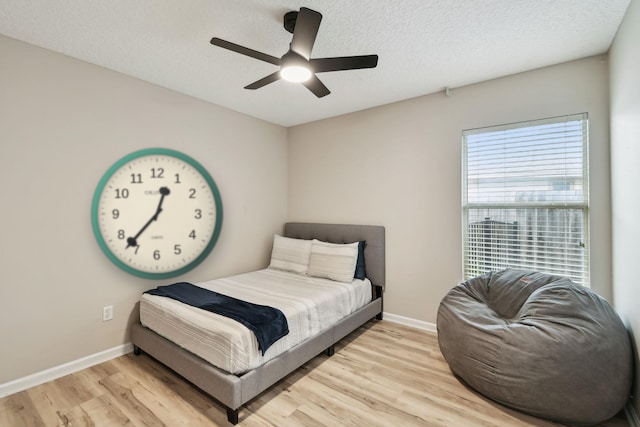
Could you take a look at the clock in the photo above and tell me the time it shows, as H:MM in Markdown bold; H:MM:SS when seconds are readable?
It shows **12:37**
